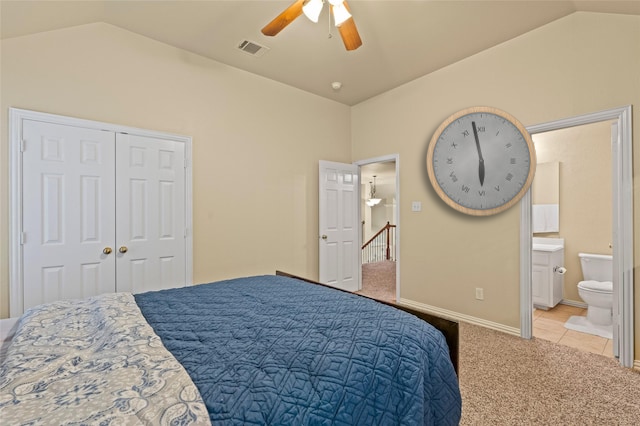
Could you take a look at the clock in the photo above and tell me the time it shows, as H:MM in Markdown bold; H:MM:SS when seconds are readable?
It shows **5:58**
